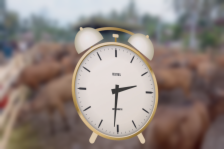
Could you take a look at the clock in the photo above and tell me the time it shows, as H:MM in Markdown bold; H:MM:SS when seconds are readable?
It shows **2:31**
